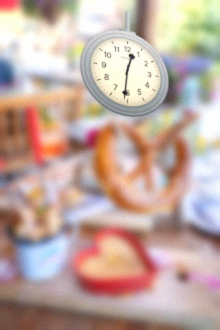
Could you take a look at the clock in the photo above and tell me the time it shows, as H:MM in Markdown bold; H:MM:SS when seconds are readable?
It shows **12:31**
